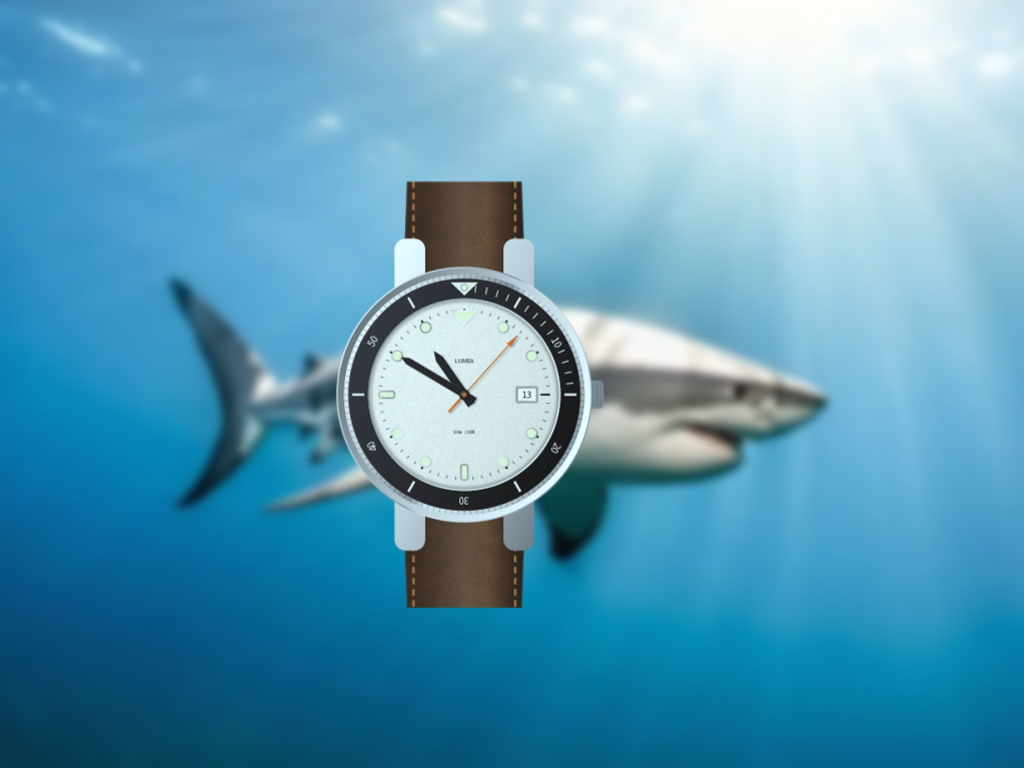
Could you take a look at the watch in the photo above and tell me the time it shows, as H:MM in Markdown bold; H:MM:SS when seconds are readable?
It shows **10:50:07**
